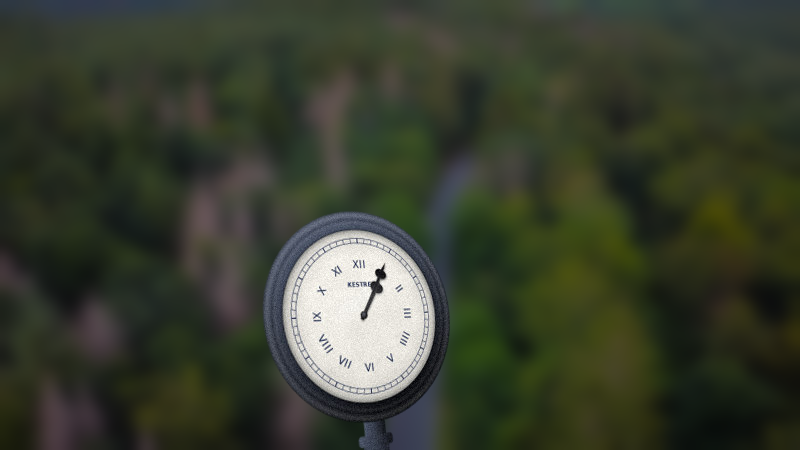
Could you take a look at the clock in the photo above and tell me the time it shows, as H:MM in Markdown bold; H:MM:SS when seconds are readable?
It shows **1:05**
